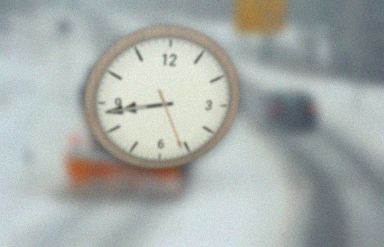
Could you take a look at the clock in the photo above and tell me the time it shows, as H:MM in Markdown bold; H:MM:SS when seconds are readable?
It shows **8:43:26**
